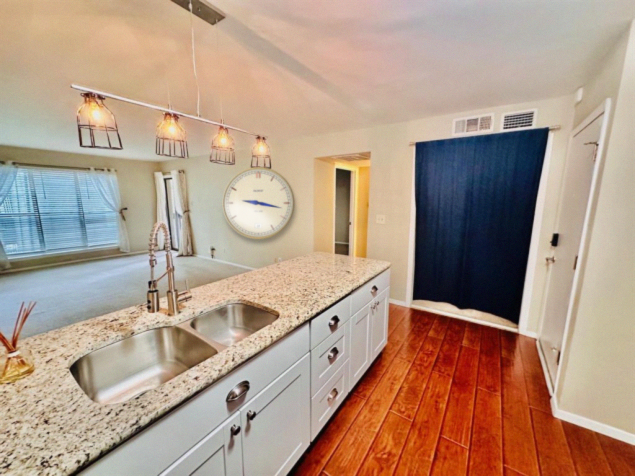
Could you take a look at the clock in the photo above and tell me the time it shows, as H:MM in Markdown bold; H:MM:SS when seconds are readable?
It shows **9:17**
